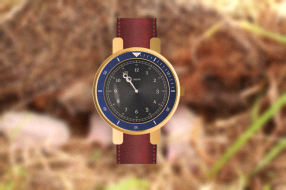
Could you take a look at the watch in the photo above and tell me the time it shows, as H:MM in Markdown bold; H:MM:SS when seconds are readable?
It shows **10:54**
